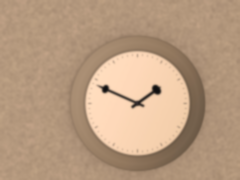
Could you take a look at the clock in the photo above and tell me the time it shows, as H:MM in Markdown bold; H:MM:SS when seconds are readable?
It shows **1:49**
